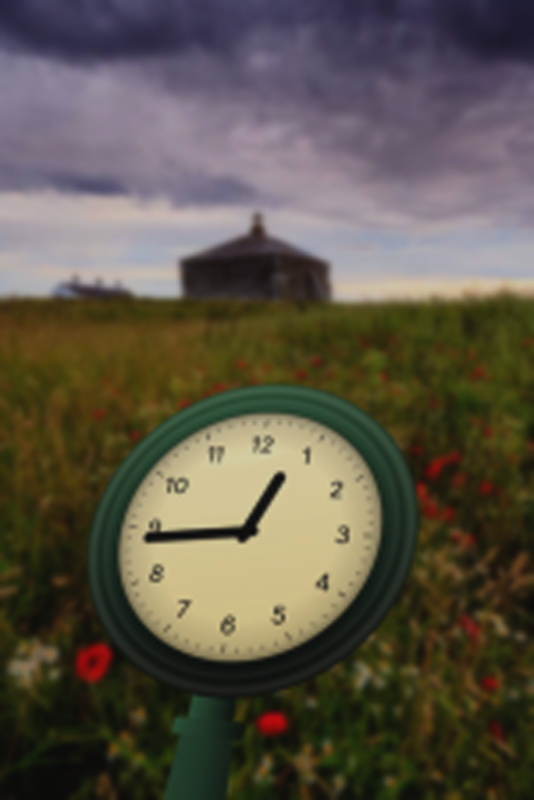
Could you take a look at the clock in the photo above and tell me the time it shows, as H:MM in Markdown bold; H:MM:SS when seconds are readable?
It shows **12:44**
